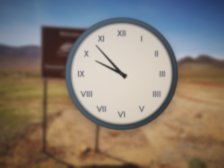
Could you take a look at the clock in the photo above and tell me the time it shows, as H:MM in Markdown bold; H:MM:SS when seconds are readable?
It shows **9:53**
